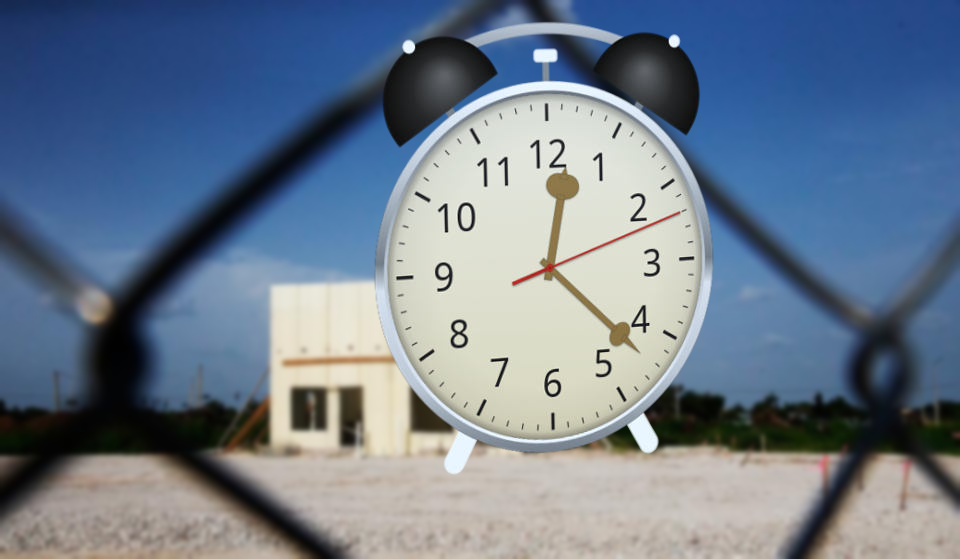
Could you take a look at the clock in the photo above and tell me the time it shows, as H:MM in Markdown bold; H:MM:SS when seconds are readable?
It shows **12:22:12**
